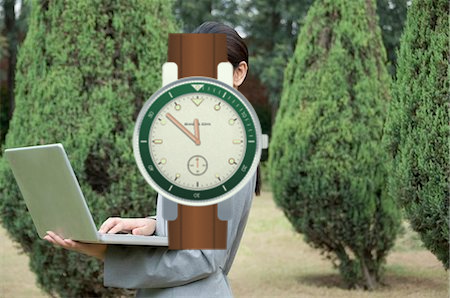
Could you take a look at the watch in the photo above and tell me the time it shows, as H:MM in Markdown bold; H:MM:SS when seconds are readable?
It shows **11:52**
